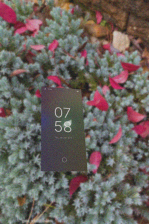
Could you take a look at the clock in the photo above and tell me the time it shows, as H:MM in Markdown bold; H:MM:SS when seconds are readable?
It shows **7:58**
